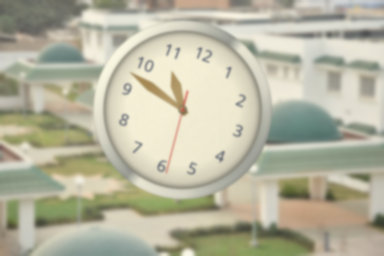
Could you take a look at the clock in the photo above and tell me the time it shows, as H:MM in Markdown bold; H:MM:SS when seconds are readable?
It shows **10:47:29**
